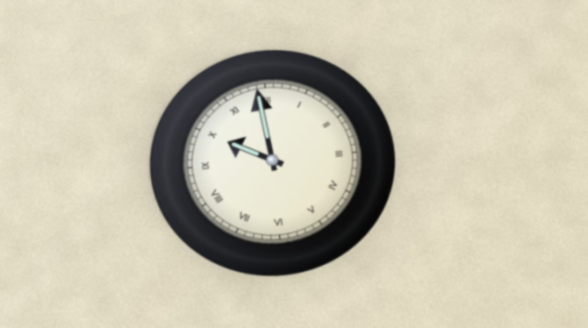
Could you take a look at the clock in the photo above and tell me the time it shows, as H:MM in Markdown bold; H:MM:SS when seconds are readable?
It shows **9:59**
